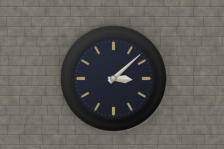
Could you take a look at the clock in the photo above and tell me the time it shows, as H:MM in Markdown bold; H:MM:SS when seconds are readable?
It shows **3:08**
